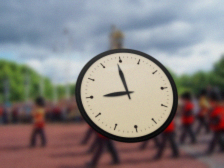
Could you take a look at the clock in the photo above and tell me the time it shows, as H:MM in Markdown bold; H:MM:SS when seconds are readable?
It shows **8:59**
